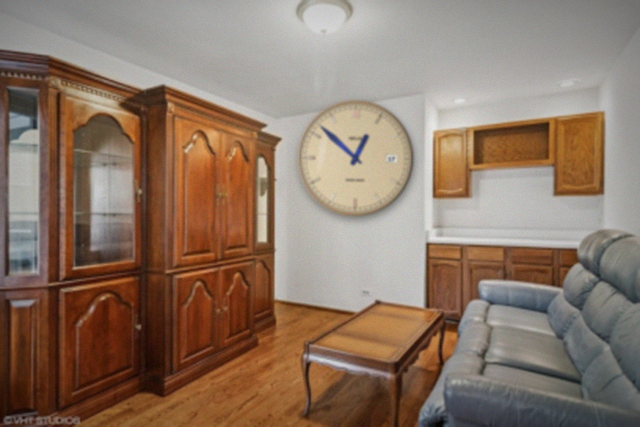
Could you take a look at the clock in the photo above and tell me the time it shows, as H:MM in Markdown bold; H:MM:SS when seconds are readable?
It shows **12:52**
